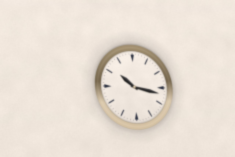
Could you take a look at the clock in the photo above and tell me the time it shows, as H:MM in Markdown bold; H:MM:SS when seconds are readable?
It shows **10:17**
